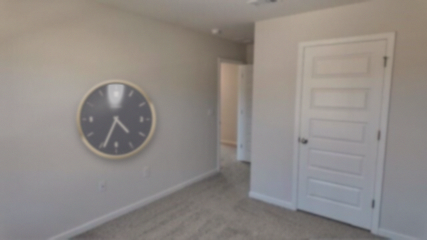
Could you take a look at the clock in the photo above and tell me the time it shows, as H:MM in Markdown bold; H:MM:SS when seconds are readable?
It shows **4:34**
